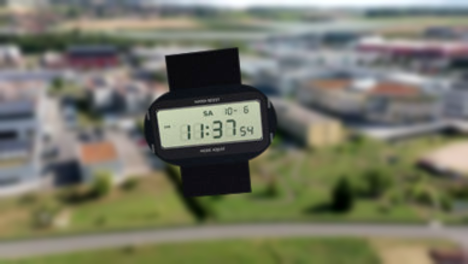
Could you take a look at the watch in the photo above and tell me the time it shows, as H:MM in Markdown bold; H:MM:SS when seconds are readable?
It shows **11:37:54**
